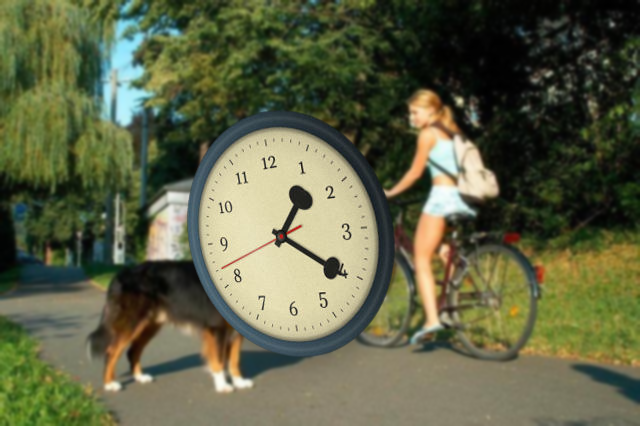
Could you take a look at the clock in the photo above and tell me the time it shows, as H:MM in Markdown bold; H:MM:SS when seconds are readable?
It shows **1:20:42**
